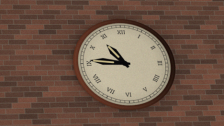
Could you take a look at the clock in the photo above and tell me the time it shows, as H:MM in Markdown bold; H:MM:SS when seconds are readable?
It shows **10:46**
